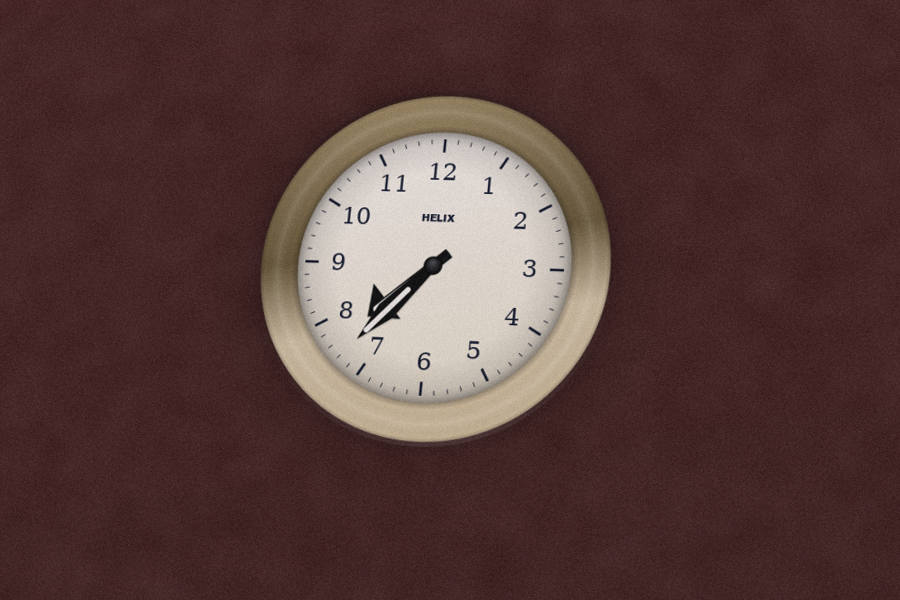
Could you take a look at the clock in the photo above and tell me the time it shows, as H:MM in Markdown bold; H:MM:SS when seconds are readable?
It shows **7:37**
